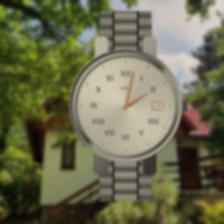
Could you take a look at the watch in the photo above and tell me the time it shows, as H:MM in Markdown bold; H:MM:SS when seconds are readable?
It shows **2:02**
